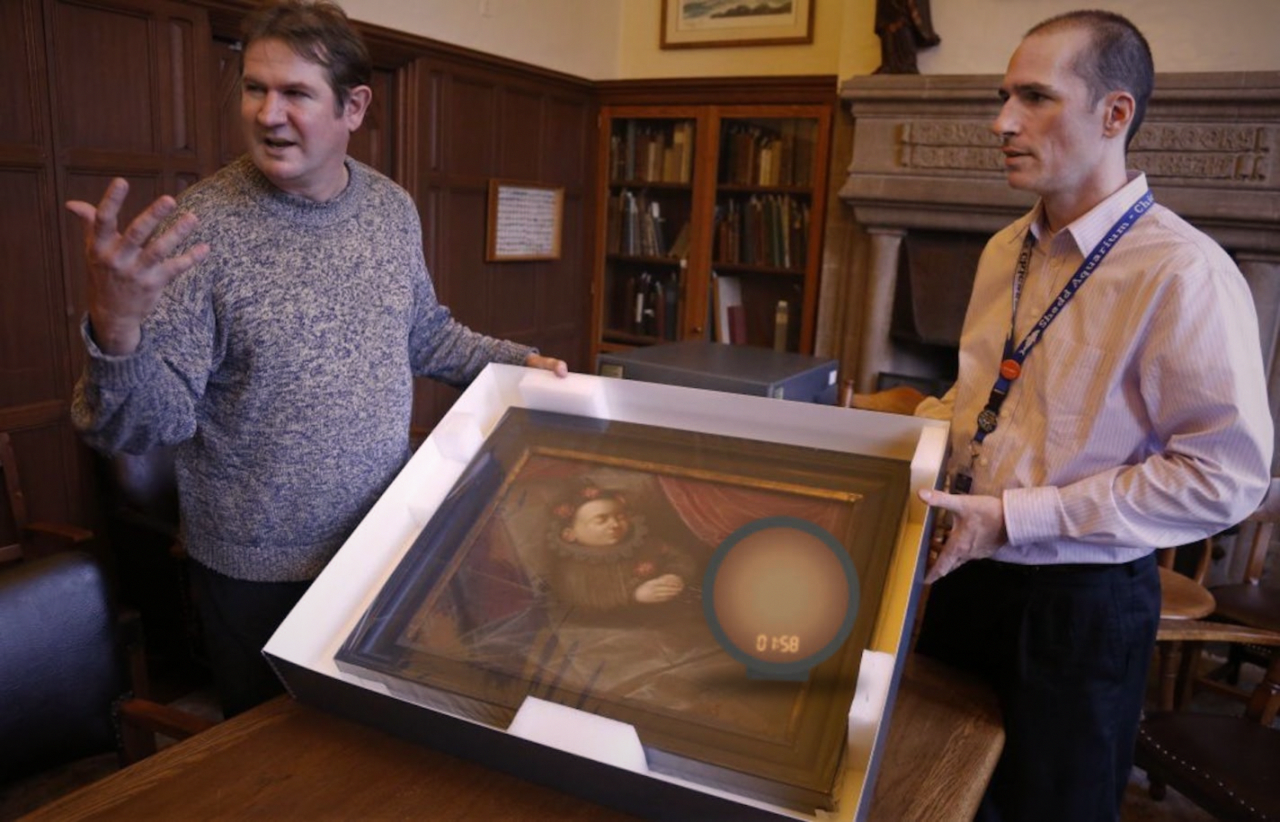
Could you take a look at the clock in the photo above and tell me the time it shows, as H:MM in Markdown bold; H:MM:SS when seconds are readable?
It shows **1:58**
